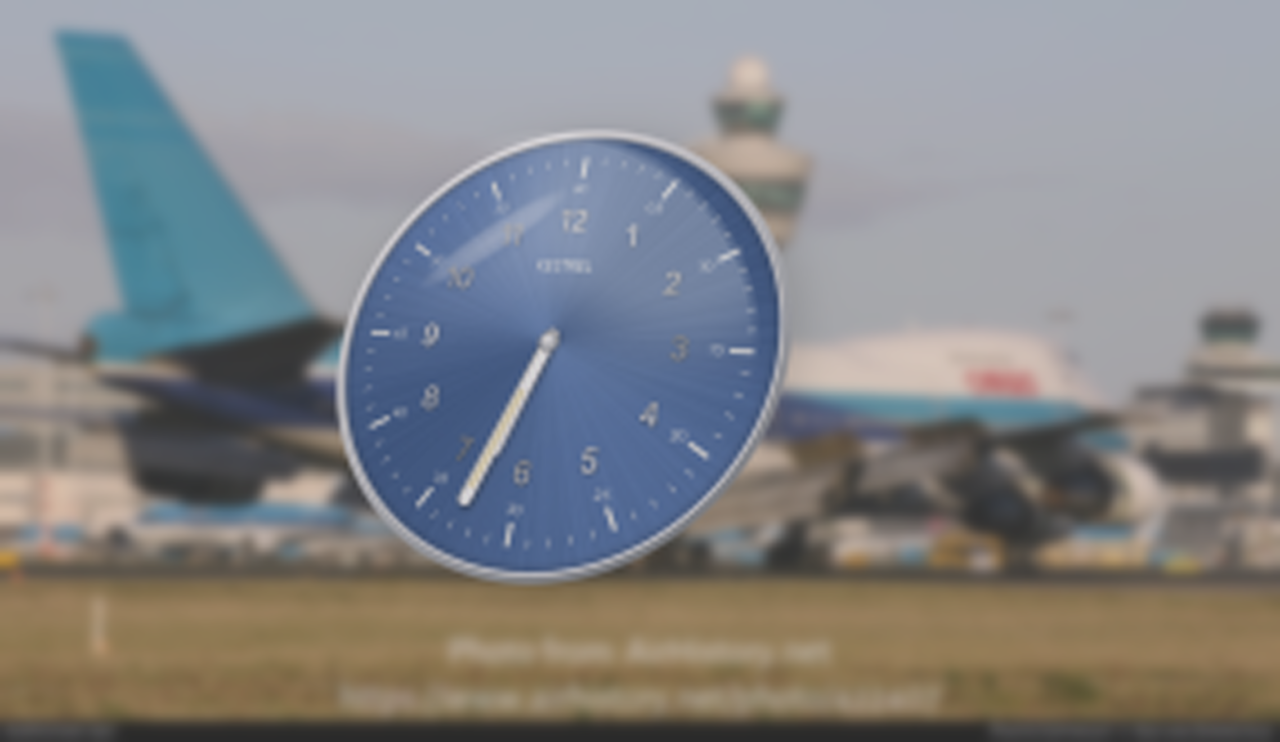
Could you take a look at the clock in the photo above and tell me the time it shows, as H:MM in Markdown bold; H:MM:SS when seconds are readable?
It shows **6:33**
